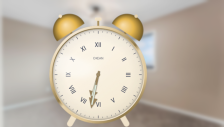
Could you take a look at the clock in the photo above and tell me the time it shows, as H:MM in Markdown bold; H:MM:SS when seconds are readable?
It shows **6:32**
